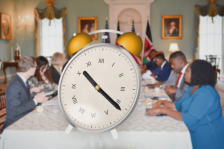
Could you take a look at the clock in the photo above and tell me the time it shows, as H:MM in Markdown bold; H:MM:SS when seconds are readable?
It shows **10:21**
